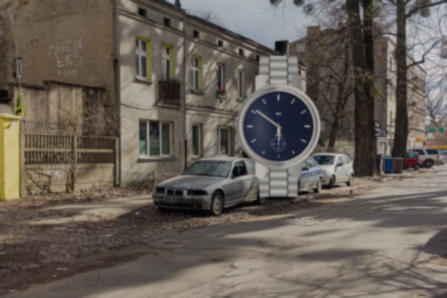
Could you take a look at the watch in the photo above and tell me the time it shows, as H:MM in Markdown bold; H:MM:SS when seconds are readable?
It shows **5:51**
